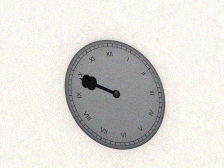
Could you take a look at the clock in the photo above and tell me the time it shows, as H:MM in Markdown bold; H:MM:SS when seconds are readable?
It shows **9:49**
